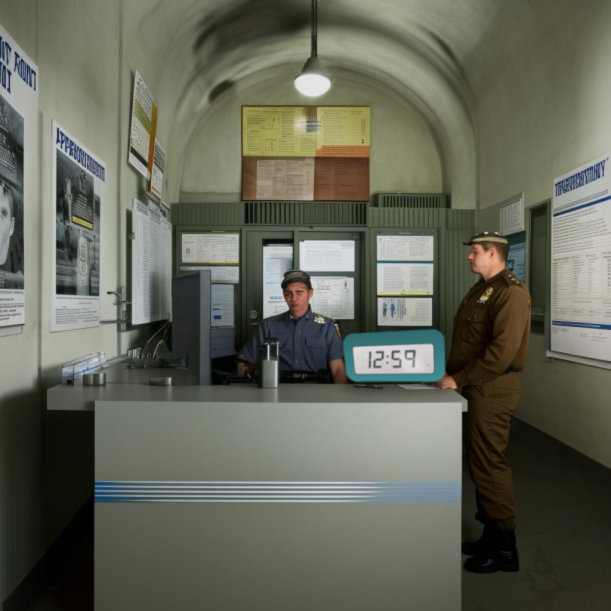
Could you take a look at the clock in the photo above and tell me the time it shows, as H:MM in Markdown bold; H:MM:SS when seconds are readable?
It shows **12:59**
